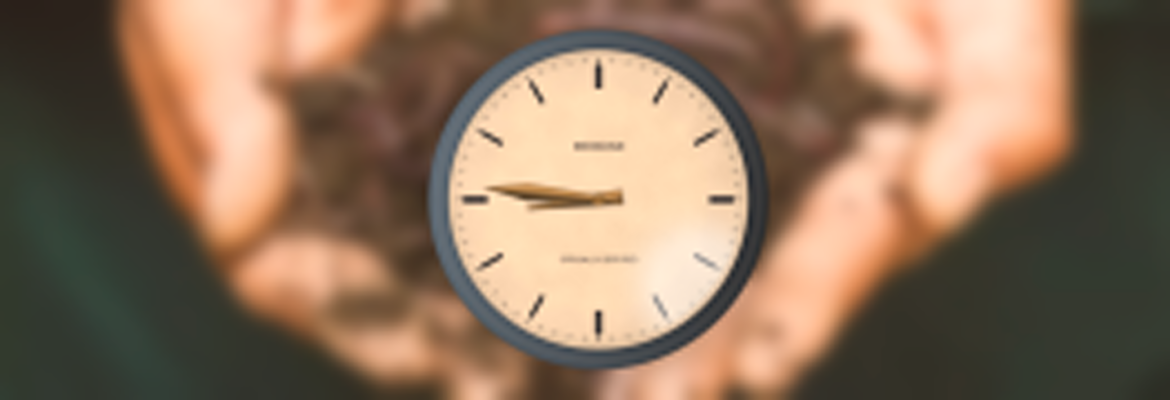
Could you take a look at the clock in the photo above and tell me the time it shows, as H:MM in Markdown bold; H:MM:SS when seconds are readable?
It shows **8:46**
